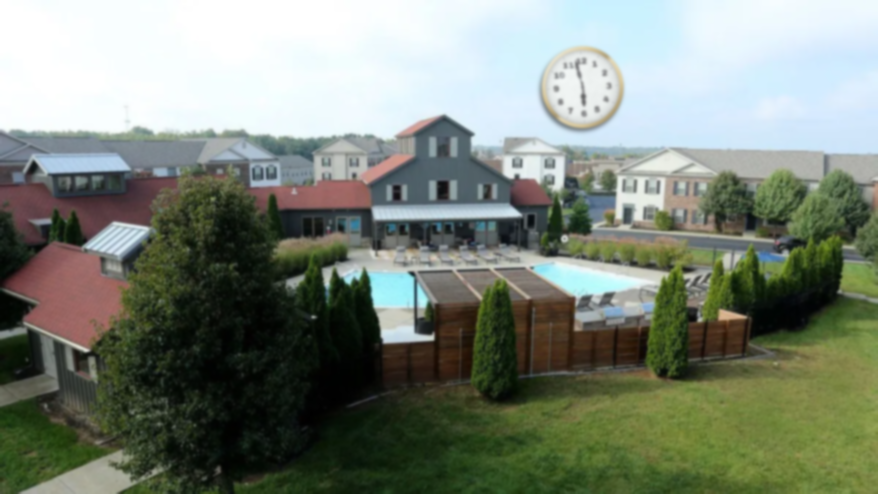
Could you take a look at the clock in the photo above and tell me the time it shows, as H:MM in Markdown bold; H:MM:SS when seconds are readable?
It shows **5:58**
